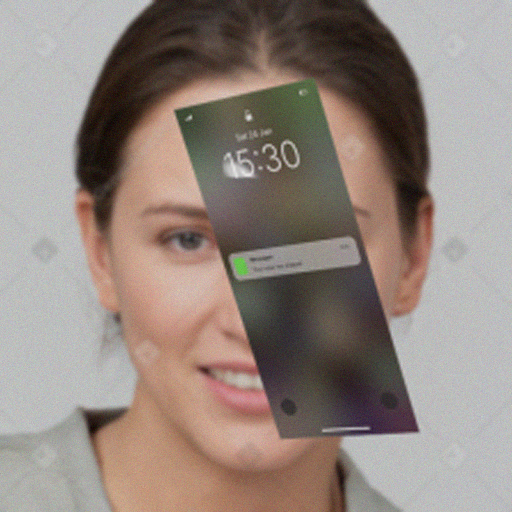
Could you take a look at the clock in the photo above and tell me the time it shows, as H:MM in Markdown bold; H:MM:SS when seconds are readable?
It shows **15:30**
